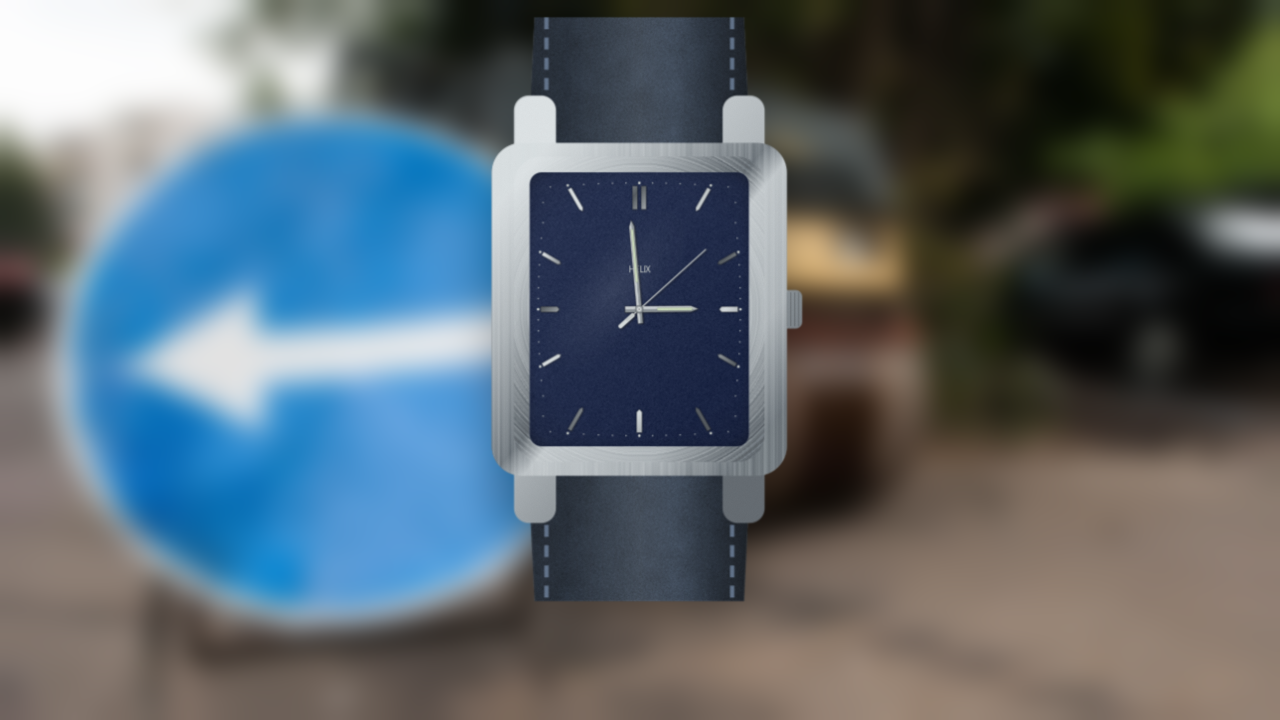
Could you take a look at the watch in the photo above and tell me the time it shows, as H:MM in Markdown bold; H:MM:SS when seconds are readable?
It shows **2:59:08**
